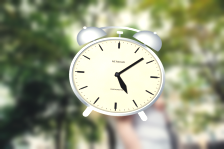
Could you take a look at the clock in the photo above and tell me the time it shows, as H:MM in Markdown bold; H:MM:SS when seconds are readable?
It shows **5:08**
